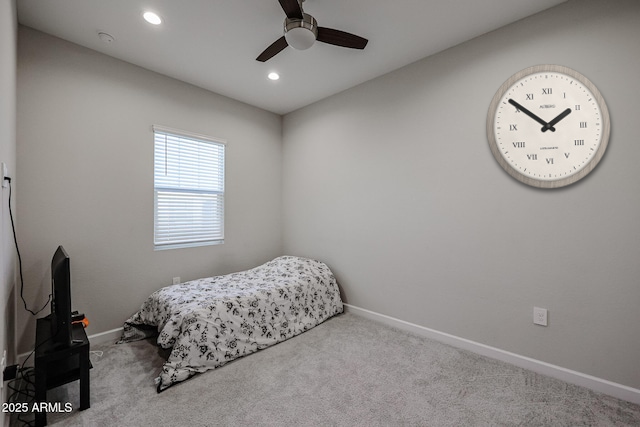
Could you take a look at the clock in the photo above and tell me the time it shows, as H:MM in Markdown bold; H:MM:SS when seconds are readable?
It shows **1:51**
